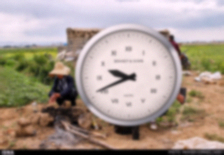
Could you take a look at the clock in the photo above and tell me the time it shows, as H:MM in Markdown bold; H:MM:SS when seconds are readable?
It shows **9:41**
